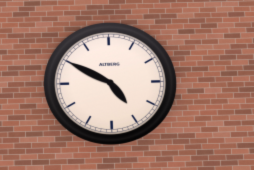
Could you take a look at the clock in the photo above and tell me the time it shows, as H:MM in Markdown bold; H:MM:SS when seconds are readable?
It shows **4:50**
